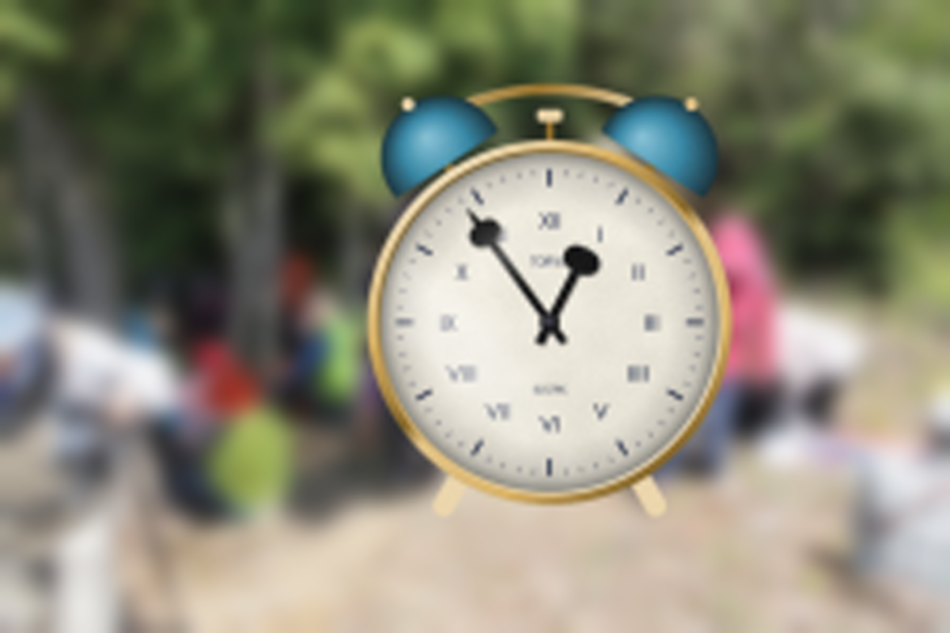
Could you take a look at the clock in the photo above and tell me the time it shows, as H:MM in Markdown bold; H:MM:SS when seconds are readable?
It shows **12:54**
